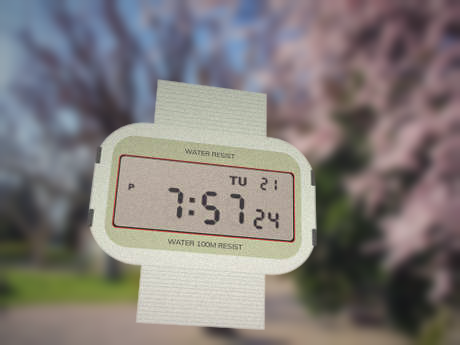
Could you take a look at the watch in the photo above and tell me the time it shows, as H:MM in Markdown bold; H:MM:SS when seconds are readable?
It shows **7:57:24**
